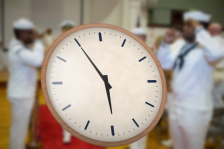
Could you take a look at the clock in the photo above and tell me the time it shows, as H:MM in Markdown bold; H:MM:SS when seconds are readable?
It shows **5:55**
